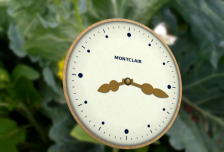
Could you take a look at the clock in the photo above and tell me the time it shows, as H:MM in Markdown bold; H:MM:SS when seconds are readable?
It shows **8:17**
